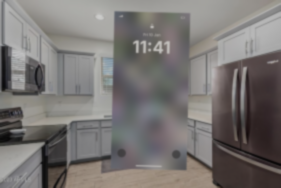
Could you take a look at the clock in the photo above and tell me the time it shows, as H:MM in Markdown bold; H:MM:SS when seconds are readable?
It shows **11:41**
